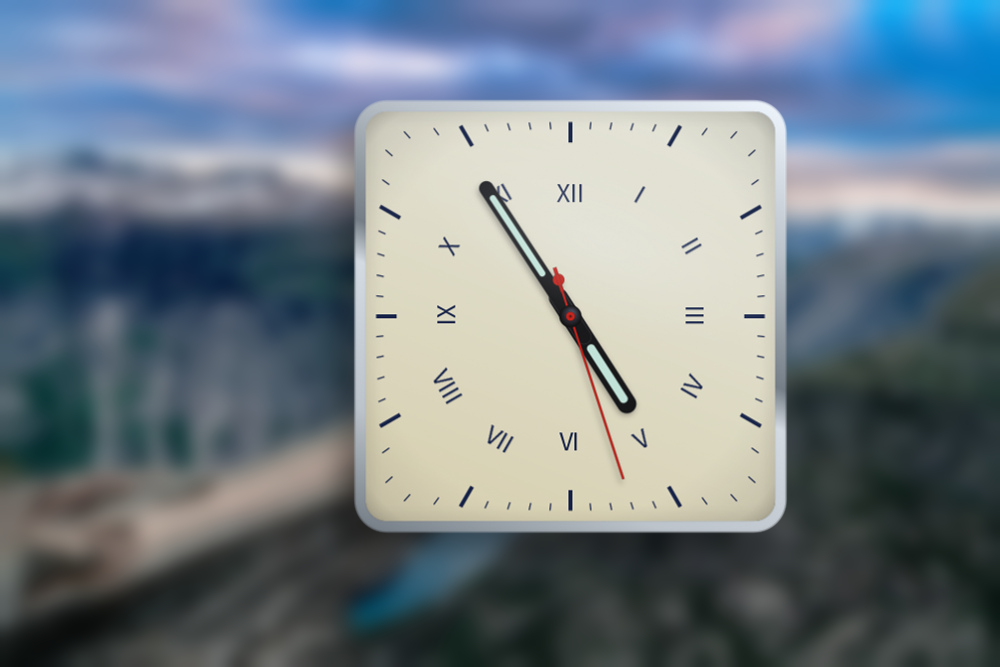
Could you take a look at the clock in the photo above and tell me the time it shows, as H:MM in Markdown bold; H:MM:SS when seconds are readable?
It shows **4:54:27**
